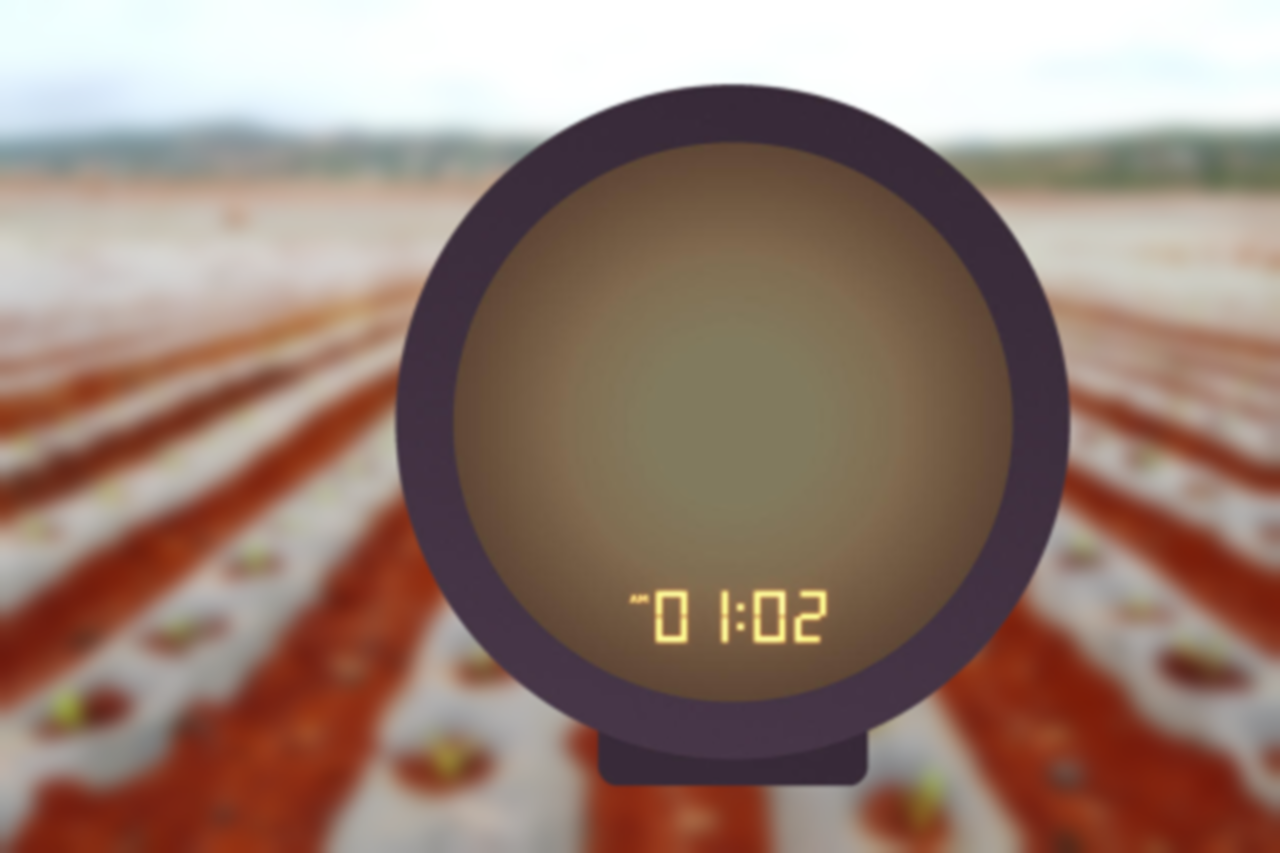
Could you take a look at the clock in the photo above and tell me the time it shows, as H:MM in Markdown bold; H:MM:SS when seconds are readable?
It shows **1:02**
